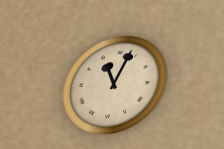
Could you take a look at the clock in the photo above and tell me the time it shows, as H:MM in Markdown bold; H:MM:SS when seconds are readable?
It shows **11:03**
